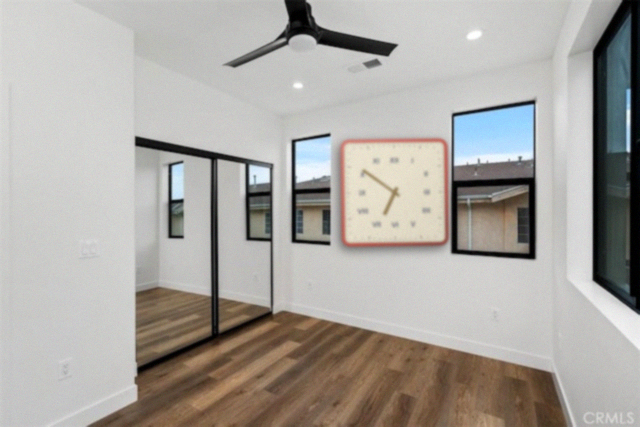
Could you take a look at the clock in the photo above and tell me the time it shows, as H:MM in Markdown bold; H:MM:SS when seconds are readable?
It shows **6:51**
